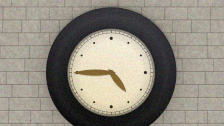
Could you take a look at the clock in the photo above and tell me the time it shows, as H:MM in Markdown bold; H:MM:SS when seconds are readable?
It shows **4:45**
